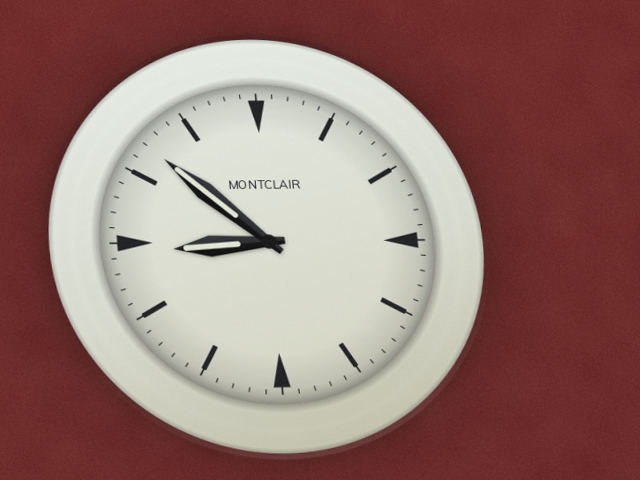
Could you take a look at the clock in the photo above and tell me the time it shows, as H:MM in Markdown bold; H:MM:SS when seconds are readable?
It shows **8:52**
